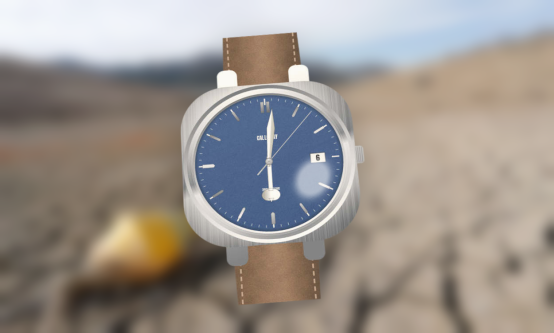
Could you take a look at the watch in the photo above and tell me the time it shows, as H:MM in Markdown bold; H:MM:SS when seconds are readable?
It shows **6:01:07**
